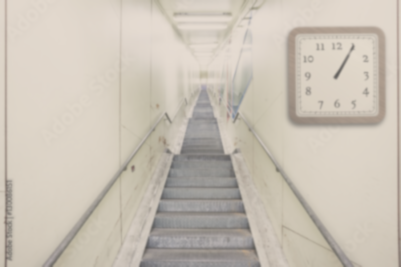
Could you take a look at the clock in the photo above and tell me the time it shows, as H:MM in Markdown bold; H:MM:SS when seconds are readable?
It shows **1:05**
